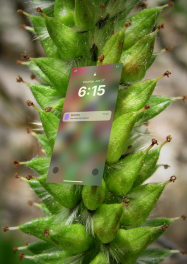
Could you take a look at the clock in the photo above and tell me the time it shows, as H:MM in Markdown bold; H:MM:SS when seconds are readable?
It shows **6:15**
